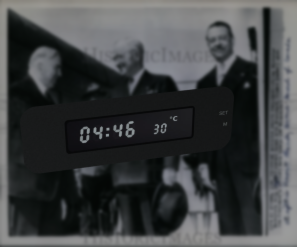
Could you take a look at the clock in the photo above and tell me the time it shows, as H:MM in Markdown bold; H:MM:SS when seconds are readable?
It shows **4:46**
